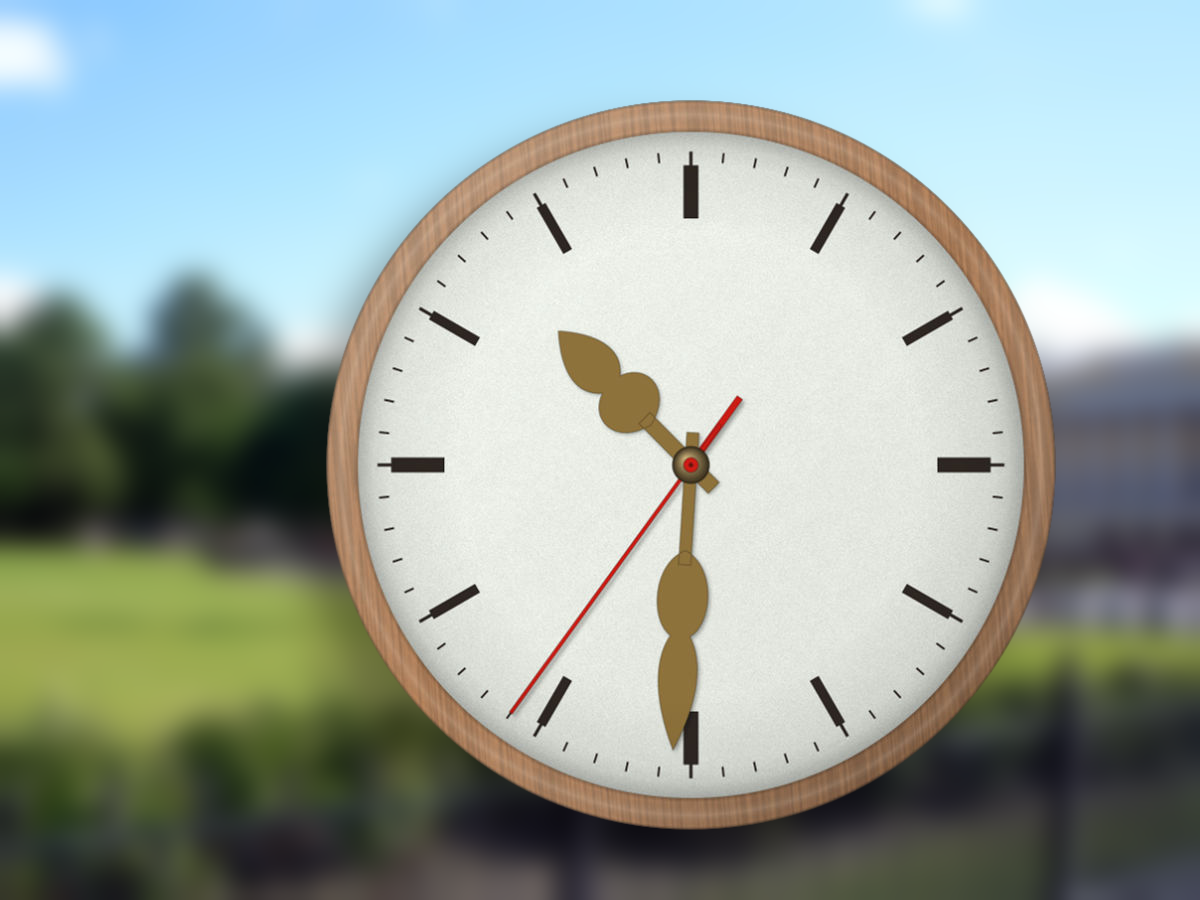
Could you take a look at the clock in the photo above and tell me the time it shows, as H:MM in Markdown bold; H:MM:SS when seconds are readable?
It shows **10:30:36**
